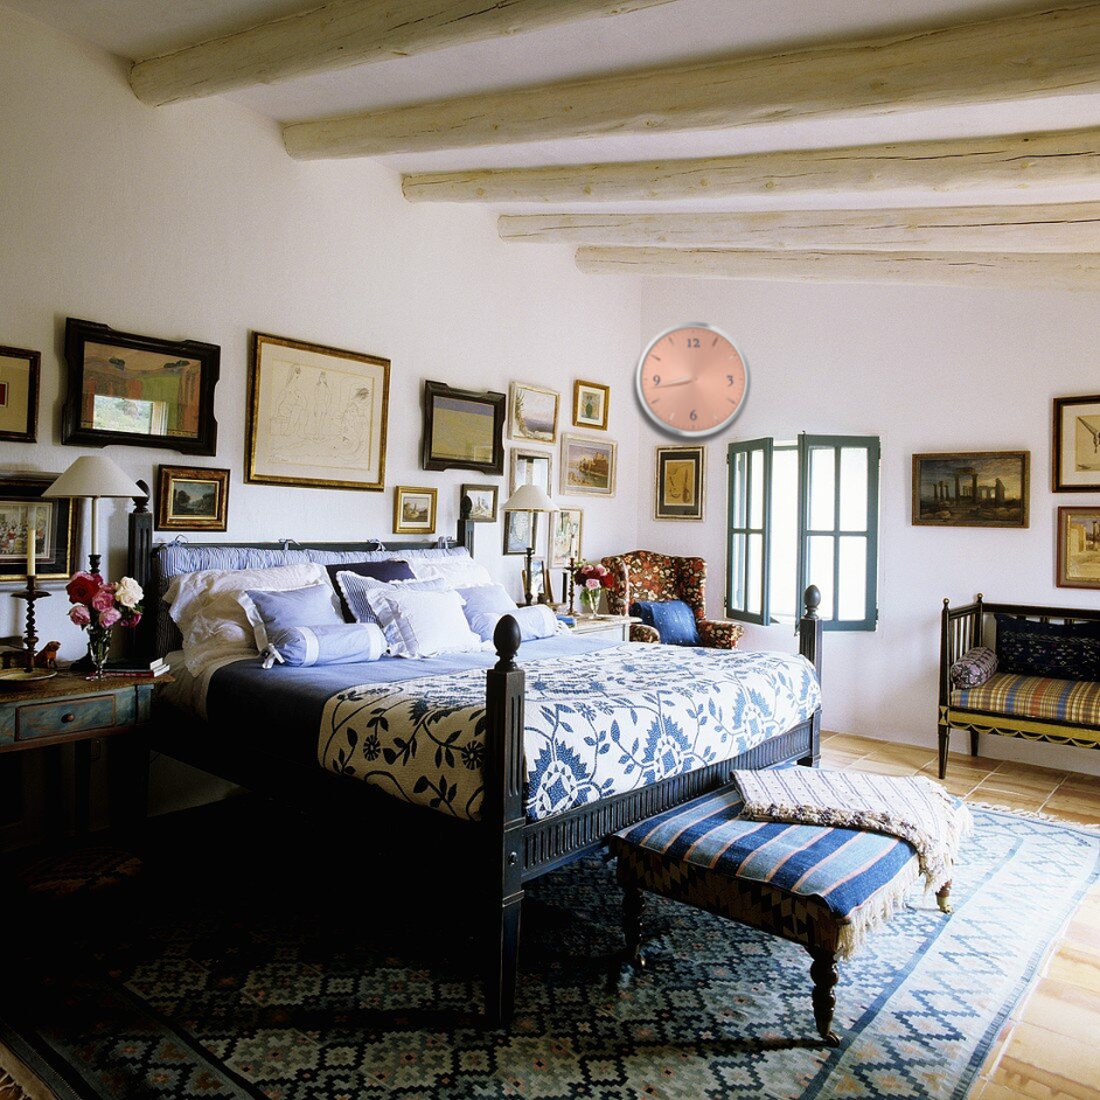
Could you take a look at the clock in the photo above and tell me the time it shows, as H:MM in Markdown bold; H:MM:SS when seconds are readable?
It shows **8:43**
